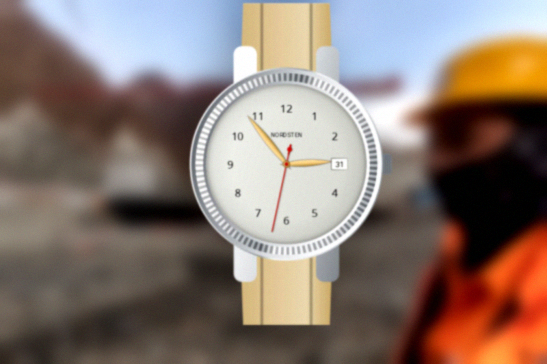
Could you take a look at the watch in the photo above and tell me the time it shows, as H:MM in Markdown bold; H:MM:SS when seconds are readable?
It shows **2:53:32**
